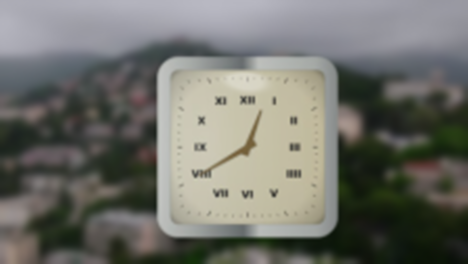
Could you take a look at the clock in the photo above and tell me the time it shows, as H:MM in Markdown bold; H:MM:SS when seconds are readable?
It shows **12:40**
